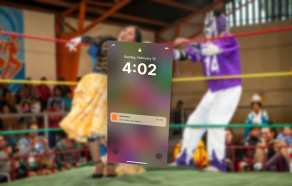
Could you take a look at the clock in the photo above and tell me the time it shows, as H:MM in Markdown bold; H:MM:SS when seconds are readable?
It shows **4:02**
